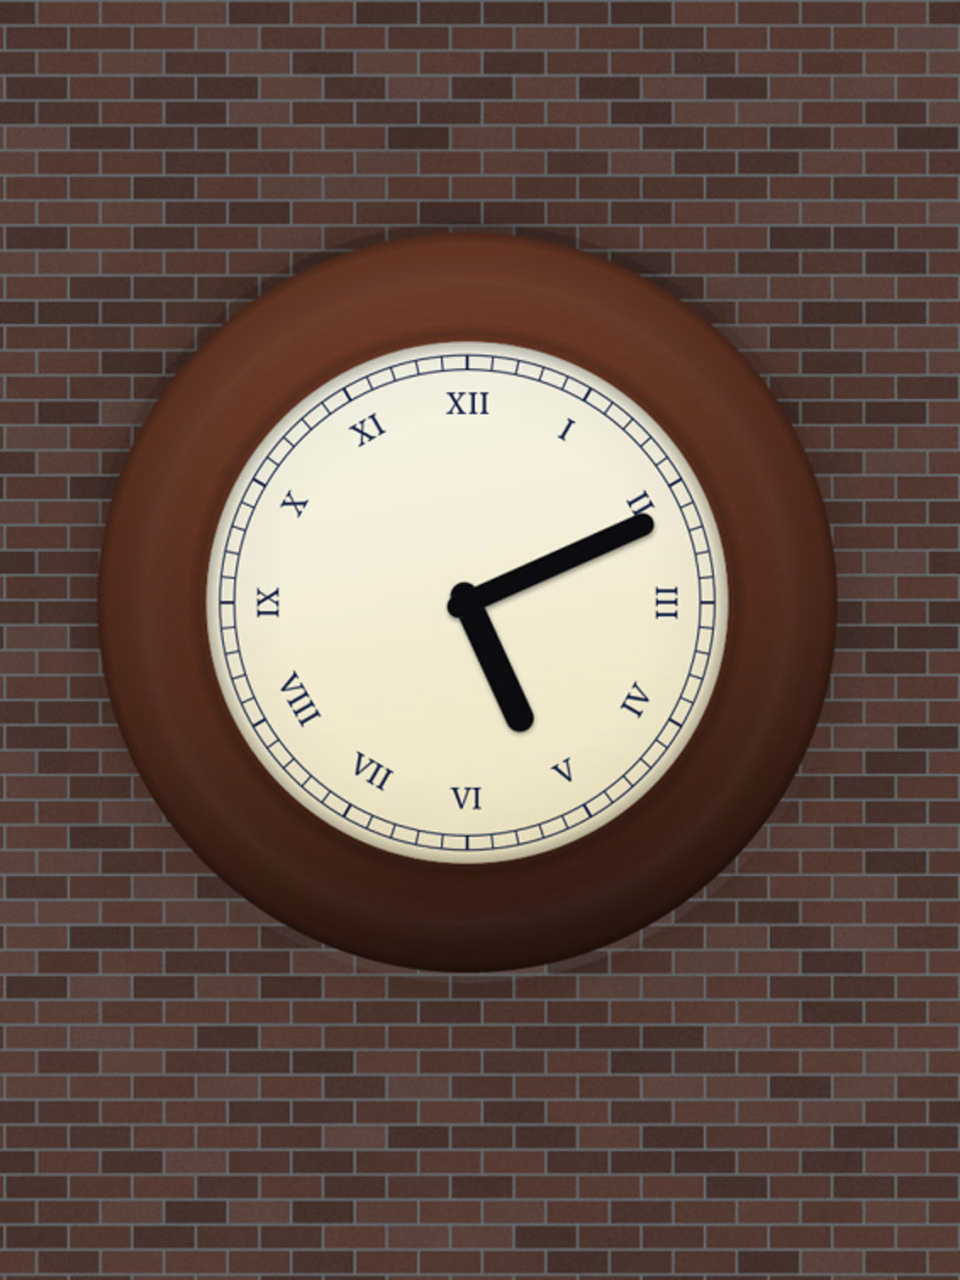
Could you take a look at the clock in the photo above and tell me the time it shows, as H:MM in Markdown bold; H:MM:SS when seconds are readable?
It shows **5:11**
